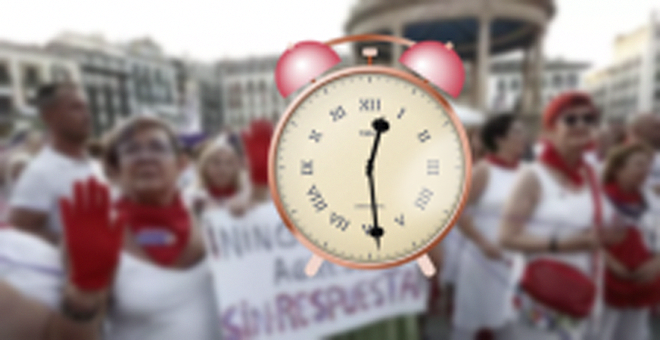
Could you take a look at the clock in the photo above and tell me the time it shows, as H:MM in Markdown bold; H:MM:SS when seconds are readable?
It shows **12:29**
